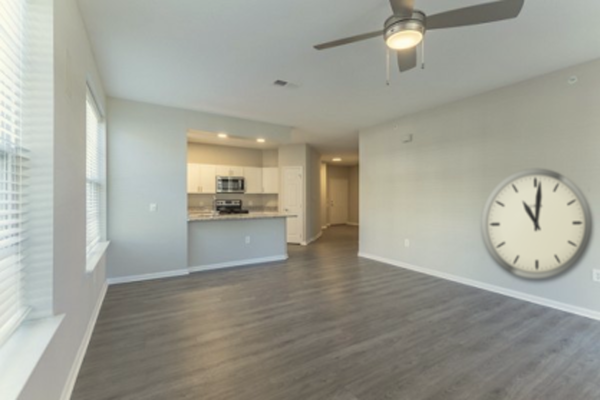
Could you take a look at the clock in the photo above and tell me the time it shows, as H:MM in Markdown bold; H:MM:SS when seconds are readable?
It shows **11:01**
